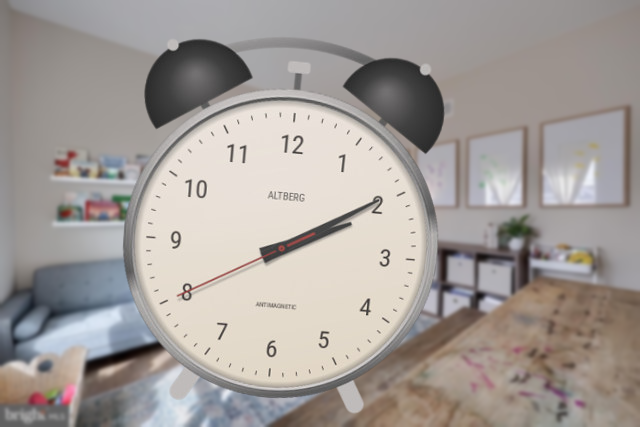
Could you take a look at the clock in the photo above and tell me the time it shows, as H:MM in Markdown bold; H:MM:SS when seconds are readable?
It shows **2:09:40**
